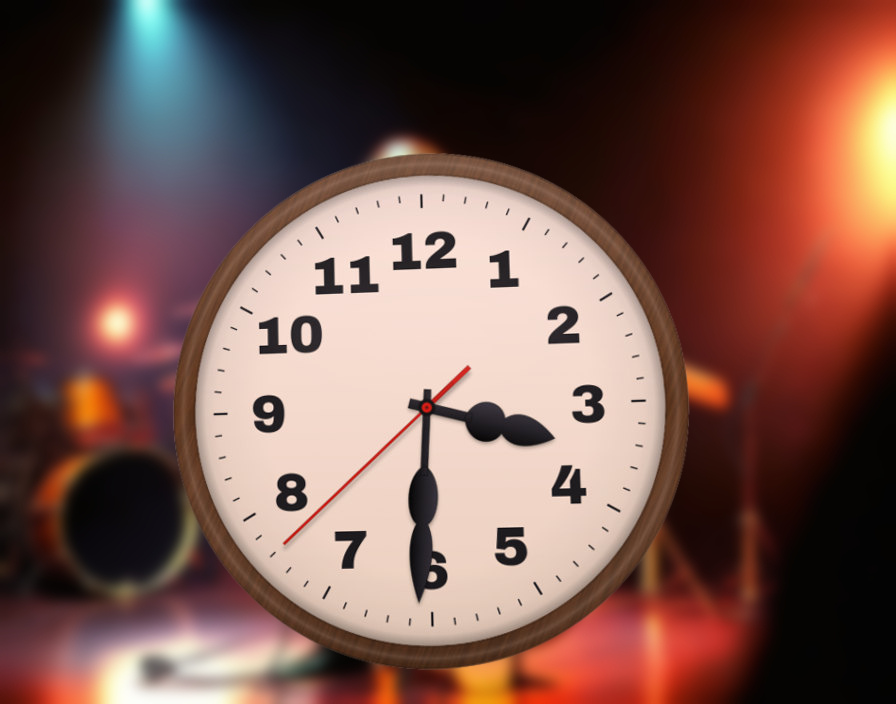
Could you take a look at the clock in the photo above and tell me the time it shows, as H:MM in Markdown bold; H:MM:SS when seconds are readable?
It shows **3:30:38**
